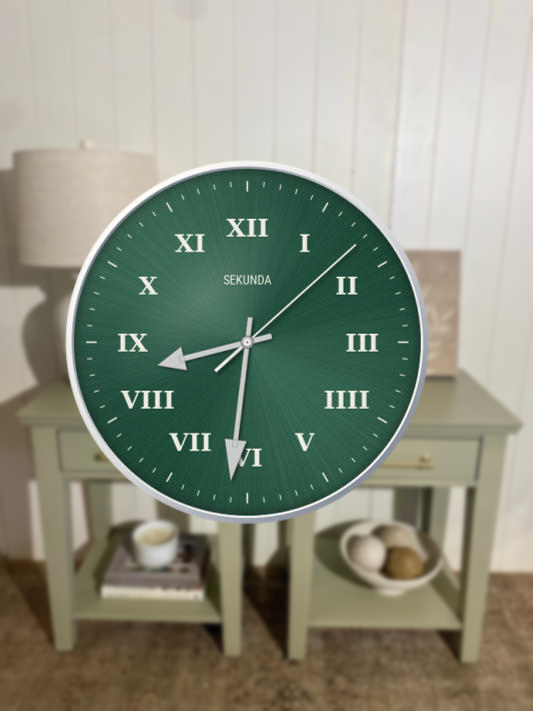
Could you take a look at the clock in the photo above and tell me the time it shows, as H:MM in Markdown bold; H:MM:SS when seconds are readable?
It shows **8:31:08**
